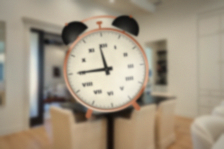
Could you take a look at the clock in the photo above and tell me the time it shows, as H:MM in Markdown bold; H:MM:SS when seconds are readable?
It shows **11:45**
